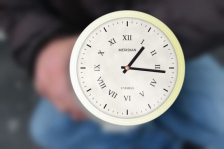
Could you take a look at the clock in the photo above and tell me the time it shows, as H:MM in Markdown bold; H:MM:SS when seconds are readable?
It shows **1:16**
